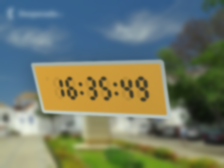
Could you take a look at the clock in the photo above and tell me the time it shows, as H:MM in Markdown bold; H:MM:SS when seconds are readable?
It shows **16:35:49**
